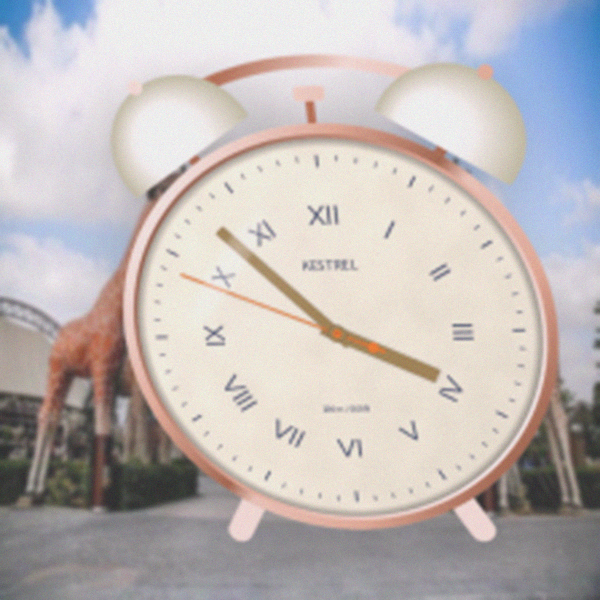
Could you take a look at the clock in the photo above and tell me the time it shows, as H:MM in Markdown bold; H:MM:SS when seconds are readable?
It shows **3:52:49**
